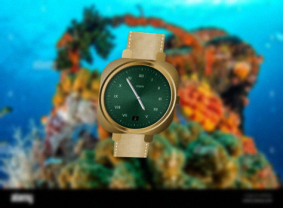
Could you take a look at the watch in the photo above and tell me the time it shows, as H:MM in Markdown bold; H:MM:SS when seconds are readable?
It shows **4:54**
